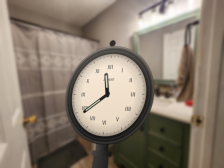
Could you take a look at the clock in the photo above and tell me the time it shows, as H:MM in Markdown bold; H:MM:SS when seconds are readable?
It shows **11:39**
